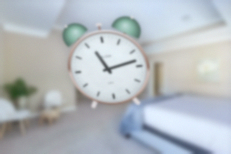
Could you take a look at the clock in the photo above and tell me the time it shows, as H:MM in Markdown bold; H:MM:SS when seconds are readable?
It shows **11:13**
